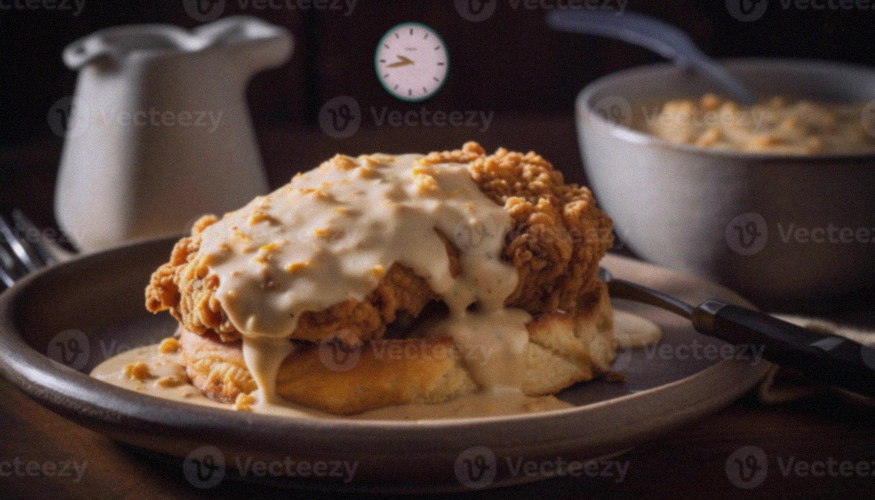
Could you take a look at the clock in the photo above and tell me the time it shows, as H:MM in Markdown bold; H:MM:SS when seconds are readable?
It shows **9:43**
